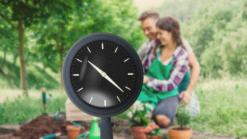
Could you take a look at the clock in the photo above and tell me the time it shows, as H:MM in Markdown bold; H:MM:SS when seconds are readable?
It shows **10:22**
